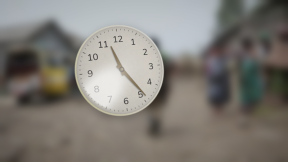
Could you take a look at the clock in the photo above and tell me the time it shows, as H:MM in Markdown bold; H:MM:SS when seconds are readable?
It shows **11:24**
